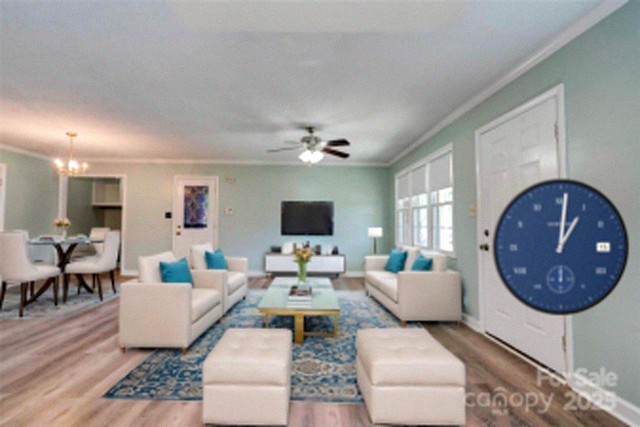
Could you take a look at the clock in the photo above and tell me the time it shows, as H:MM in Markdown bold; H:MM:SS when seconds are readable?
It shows **1:01**
